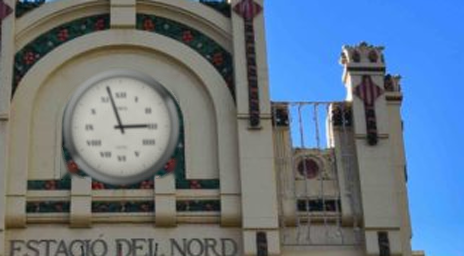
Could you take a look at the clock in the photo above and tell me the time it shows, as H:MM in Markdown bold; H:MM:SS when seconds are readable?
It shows **2:57**
